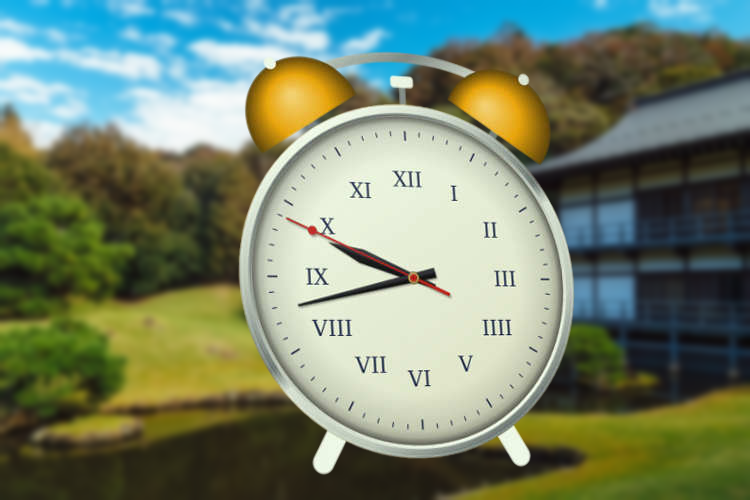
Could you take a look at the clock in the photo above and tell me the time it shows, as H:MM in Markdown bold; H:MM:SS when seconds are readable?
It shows **9:42:49**
